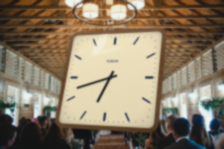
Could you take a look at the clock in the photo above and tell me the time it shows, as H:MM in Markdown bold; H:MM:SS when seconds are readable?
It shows **6:42**
